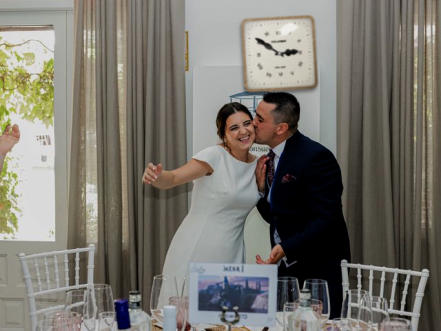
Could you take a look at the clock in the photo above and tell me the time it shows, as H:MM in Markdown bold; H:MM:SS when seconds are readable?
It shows **2:51**
